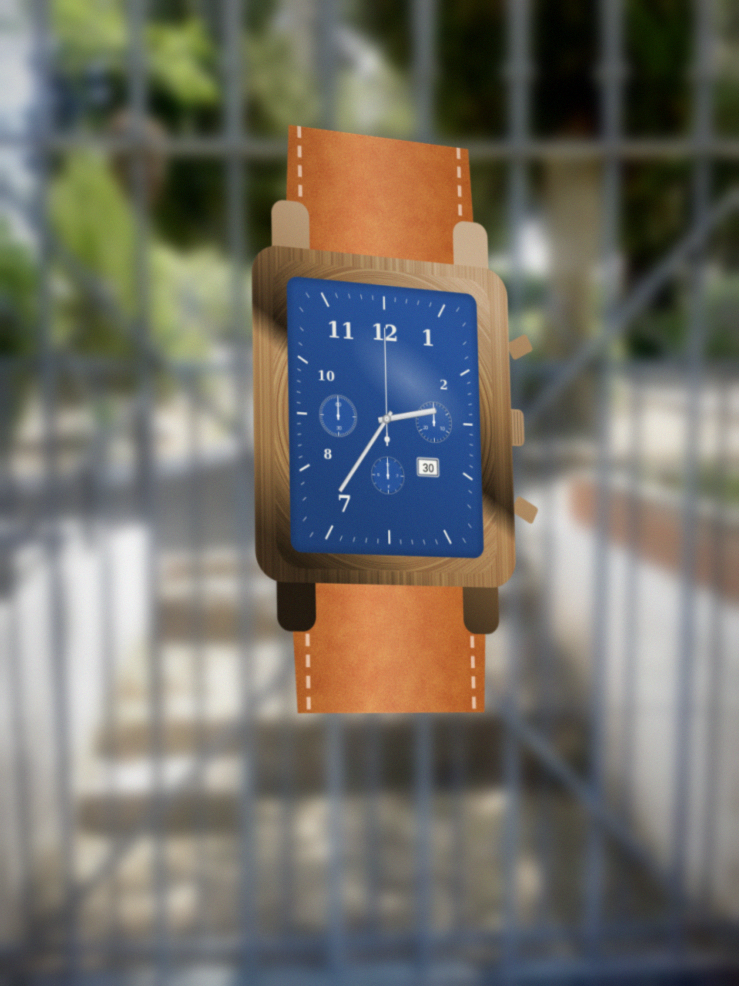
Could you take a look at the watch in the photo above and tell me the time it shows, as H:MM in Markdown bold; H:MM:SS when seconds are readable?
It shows **2:36**
